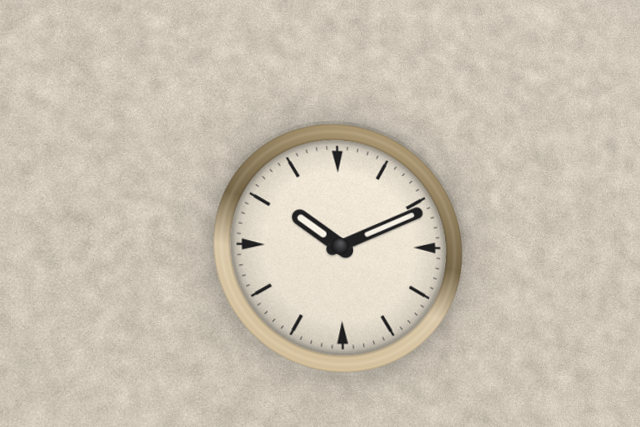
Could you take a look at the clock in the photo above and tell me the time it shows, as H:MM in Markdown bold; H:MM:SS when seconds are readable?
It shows **10:11**
